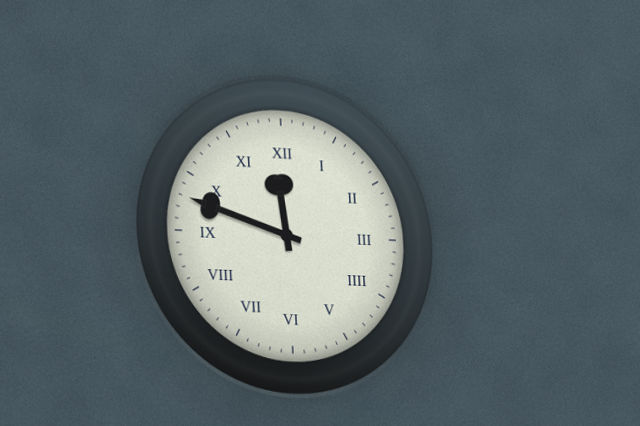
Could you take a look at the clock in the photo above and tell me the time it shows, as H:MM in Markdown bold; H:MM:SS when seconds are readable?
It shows **11:48**
